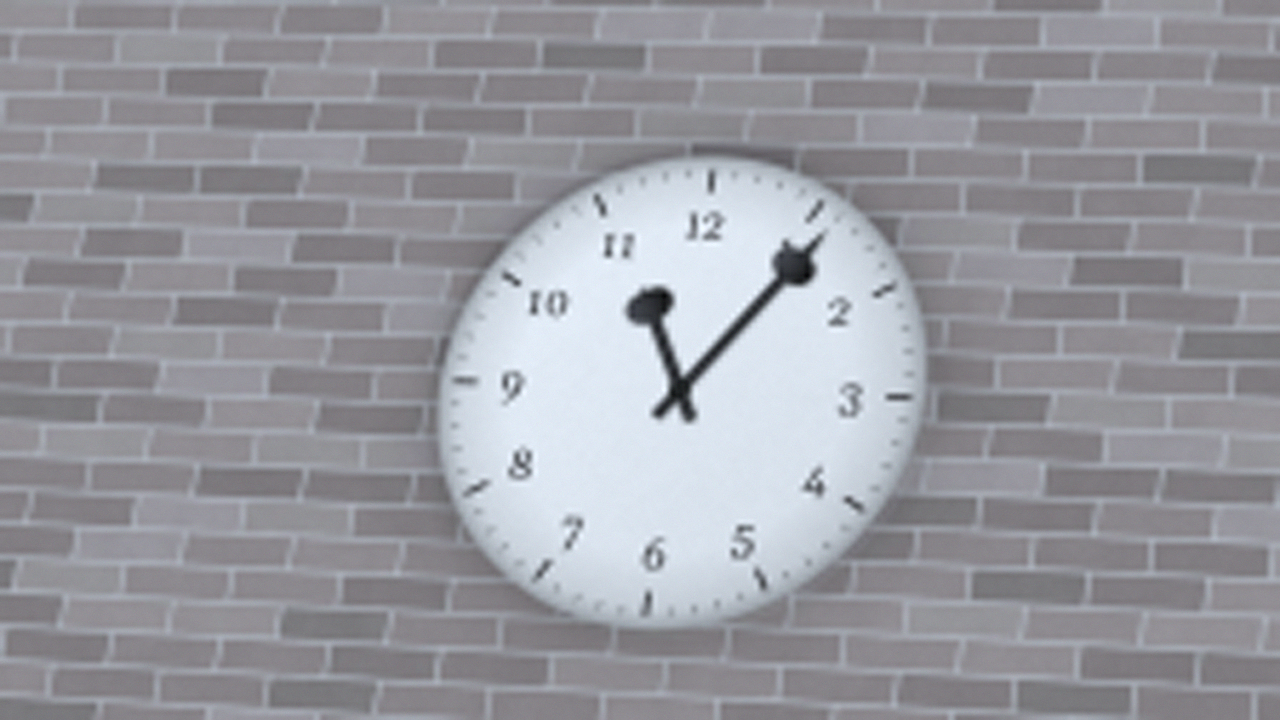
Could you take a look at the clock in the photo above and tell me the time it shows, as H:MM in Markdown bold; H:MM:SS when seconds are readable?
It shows **11:06**
